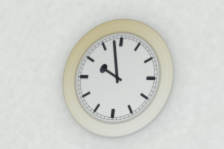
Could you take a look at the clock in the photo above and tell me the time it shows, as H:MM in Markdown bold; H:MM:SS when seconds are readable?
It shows **9:58**
